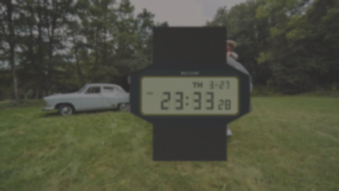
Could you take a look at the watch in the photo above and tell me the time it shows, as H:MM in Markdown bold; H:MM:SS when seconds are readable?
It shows **23:33**
